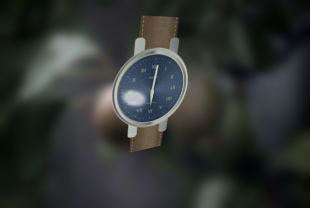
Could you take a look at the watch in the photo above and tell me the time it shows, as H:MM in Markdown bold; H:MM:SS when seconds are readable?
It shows **6:01**
